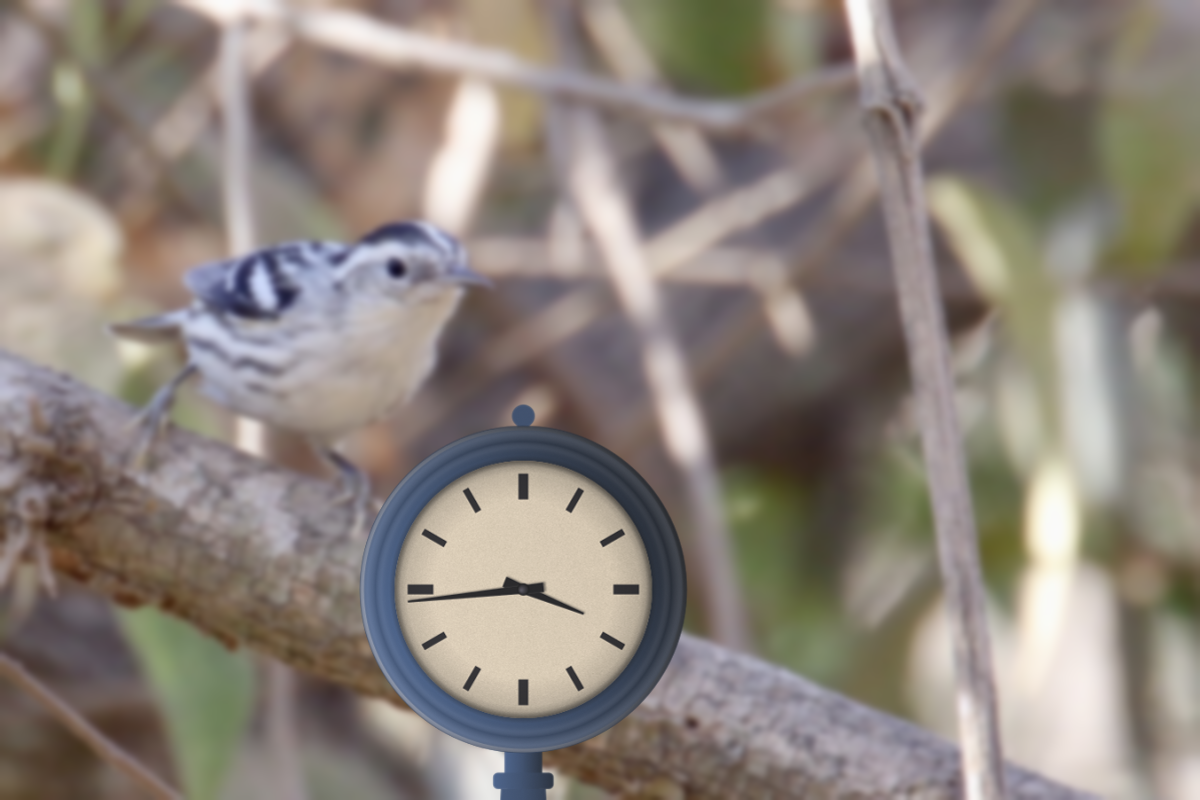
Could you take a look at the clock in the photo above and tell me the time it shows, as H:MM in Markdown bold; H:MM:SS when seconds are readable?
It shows **3:44**
